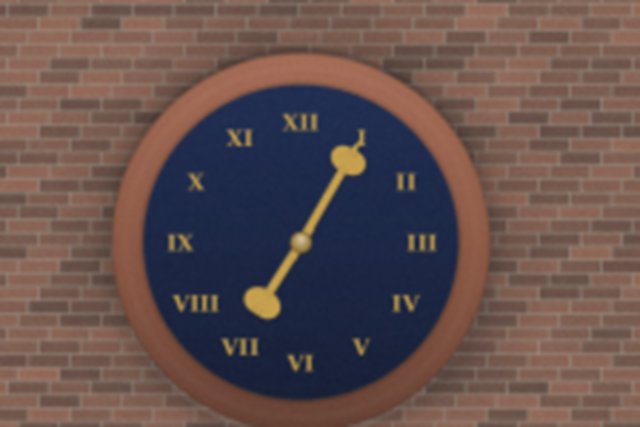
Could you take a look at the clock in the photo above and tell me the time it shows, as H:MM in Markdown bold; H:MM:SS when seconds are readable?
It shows **7:05**
